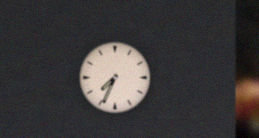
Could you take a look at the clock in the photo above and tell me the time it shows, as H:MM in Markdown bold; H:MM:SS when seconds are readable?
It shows **7:34**
